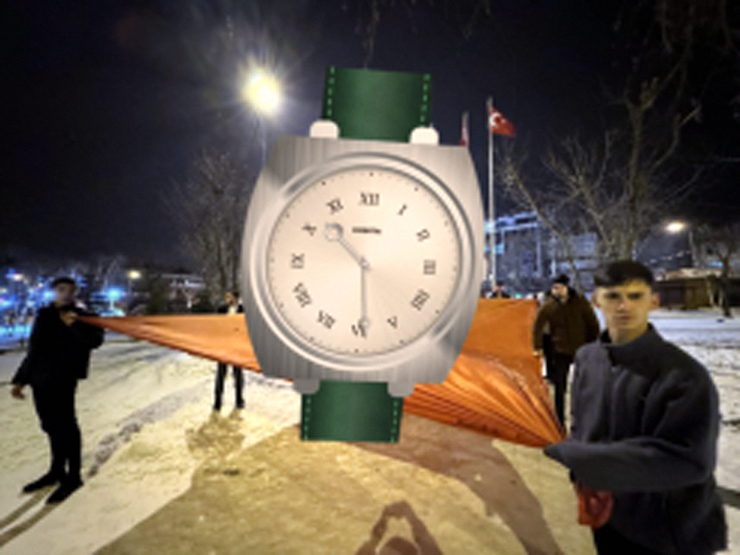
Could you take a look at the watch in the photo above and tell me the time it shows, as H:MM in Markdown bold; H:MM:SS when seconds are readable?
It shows **10:29**
